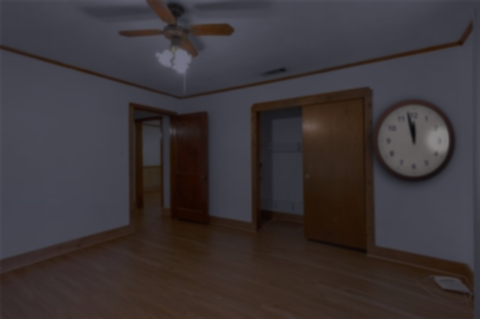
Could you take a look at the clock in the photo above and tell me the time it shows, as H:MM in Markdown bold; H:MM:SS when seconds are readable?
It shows **11:58**
